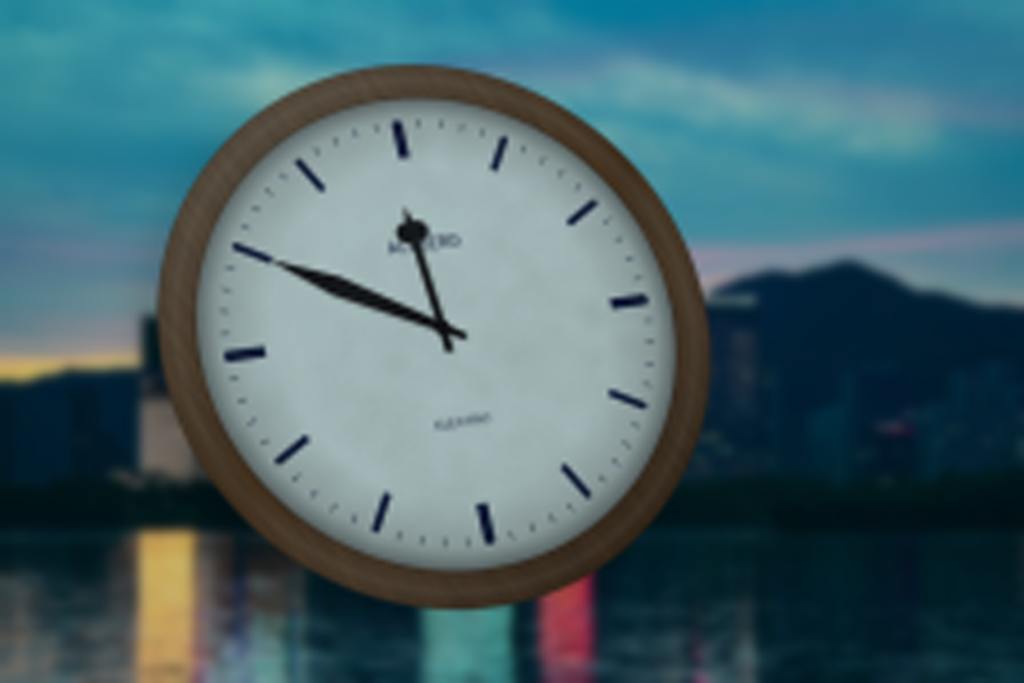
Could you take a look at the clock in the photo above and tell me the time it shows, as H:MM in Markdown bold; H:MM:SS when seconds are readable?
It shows **11:50**
